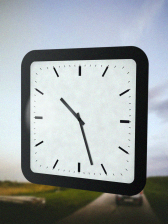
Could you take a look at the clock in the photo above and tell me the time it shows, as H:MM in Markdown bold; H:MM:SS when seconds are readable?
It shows **10:27**
